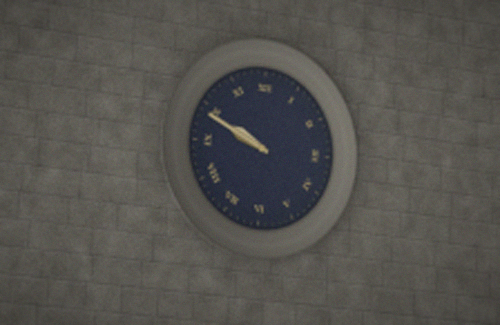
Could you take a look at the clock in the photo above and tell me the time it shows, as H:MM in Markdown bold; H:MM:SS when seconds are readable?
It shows **9:49**
